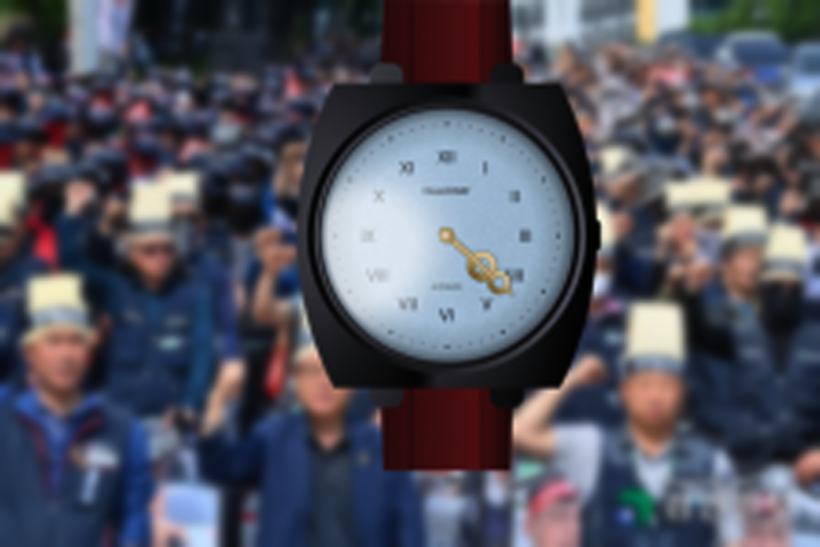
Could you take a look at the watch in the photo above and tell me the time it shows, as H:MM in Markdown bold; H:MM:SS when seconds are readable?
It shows **4:22**
